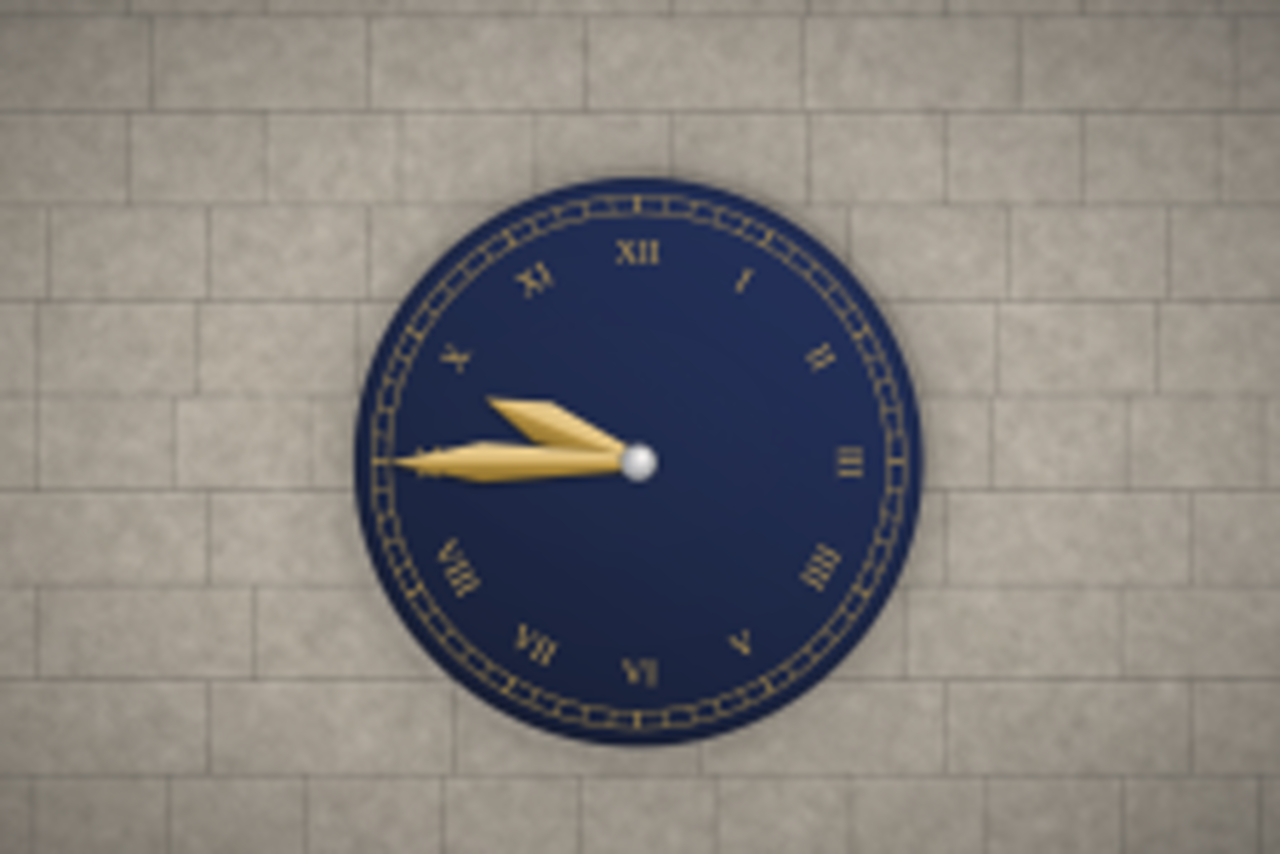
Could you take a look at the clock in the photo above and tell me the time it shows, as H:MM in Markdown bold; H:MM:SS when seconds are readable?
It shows **9:45**
